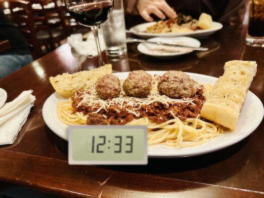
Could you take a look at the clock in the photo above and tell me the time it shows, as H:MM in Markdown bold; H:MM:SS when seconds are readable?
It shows **12:33**
